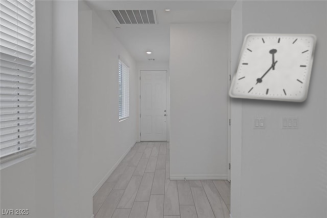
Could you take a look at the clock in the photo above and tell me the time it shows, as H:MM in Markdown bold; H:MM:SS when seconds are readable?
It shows **11:35**
